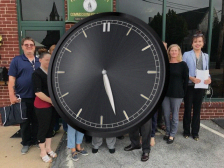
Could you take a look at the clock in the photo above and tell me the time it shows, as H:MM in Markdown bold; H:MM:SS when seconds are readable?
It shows **5:27**
